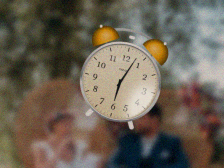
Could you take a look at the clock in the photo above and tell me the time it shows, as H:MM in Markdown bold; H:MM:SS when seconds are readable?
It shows **6:03**
